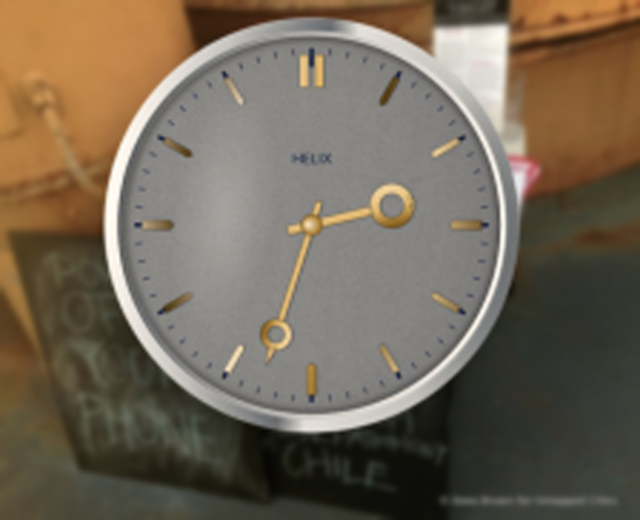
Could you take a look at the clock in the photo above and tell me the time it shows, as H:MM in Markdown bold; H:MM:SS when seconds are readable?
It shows **2:33**
